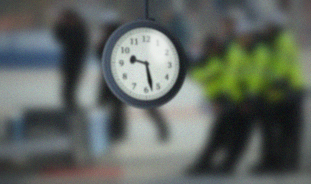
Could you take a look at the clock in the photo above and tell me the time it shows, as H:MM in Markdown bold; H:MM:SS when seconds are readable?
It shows **9:28**
